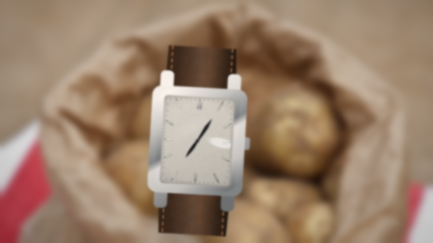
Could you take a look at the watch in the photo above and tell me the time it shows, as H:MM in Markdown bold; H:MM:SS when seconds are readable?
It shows **7:05**
